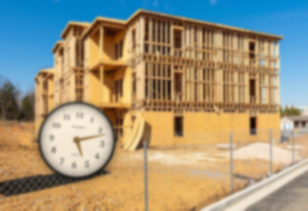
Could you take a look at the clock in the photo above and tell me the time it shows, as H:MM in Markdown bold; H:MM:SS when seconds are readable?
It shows **5:12**
